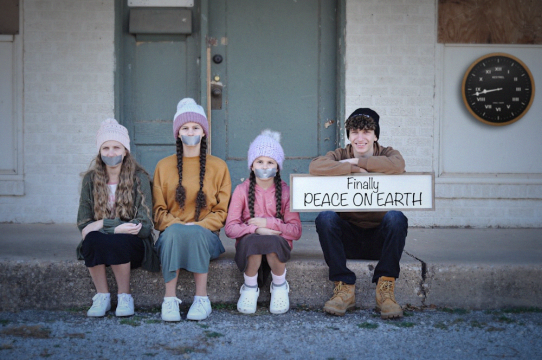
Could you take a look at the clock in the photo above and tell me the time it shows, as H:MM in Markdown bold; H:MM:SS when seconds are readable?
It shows **8:43**
